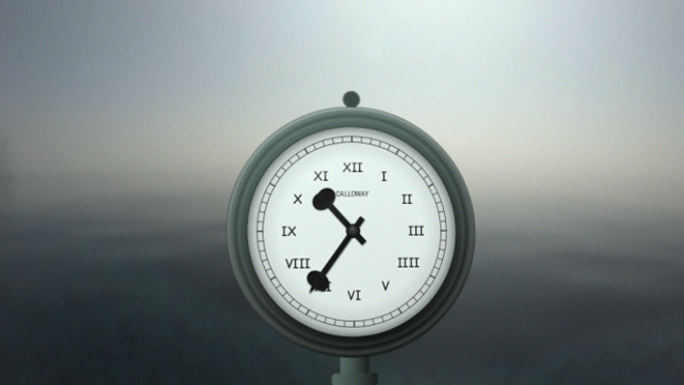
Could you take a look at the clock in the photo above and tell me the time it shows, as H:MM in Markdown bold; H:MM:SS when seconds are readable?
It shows **10:36**
